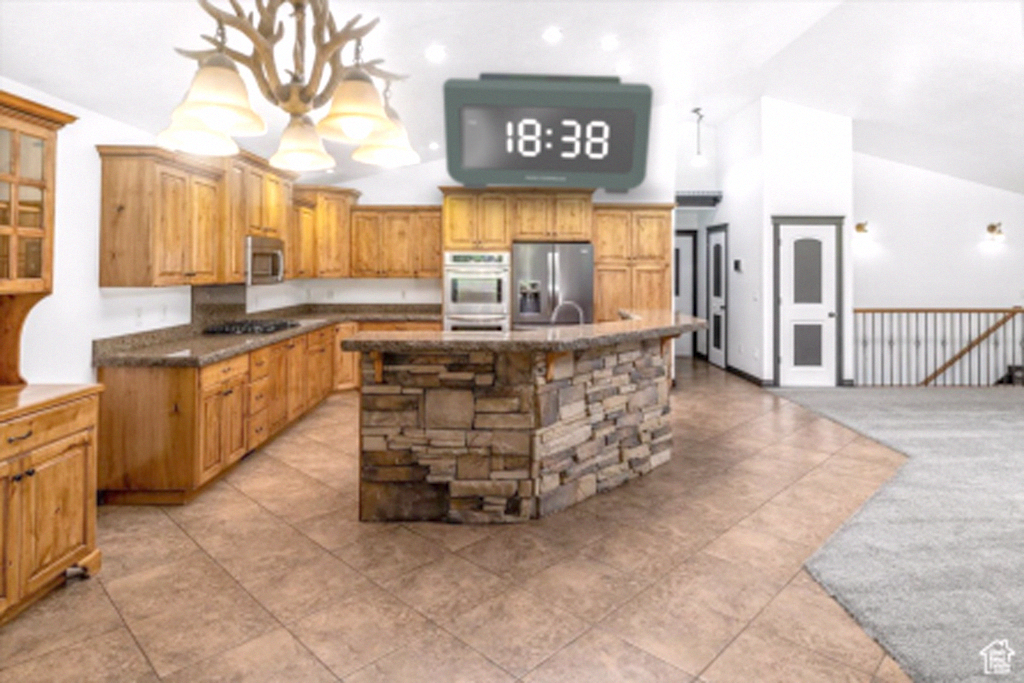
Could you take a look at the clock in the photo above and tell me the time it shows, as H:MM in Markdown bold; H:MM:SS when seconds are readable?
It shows **18:38**
